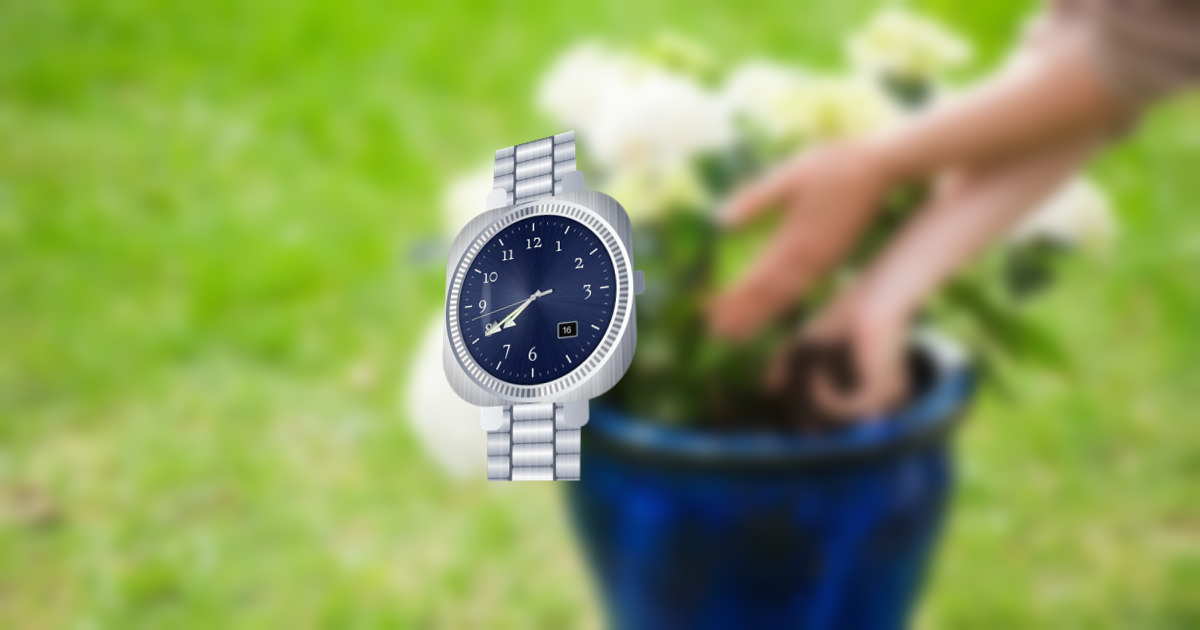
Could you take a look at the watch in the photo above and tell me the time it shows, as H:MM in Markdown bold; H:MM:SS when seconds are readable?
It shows **7:39:43**
